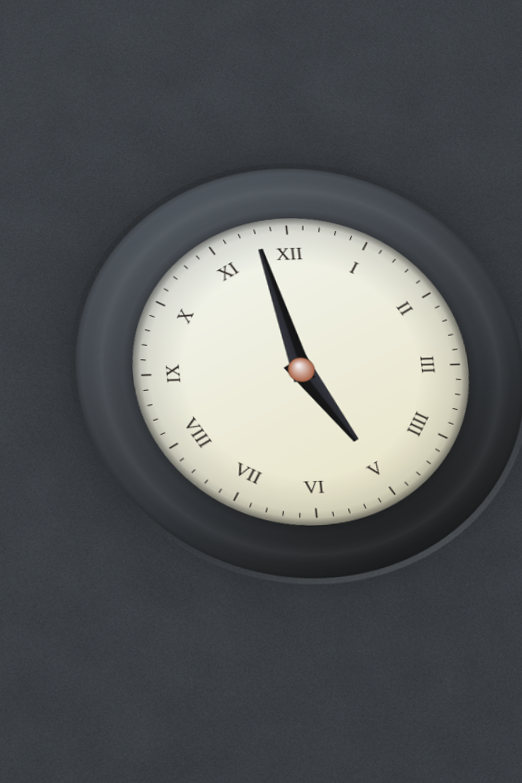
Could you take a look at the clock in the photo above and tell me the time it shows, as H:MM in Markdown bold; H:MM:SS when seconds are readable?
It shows **4:58**
